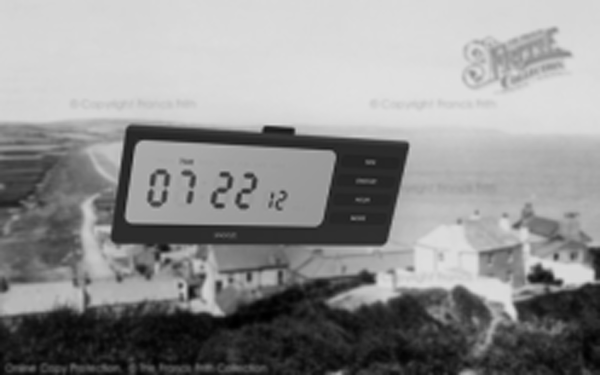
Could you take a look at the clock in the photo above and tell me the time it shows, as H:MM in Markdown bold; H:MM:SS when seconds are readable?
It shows **7:22:12**
